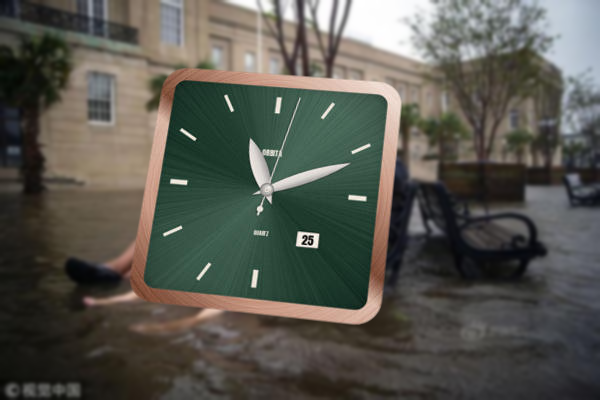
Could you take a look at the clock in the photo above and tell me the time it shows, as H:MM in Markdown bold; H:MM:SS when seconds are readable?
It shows **11:11:02**
